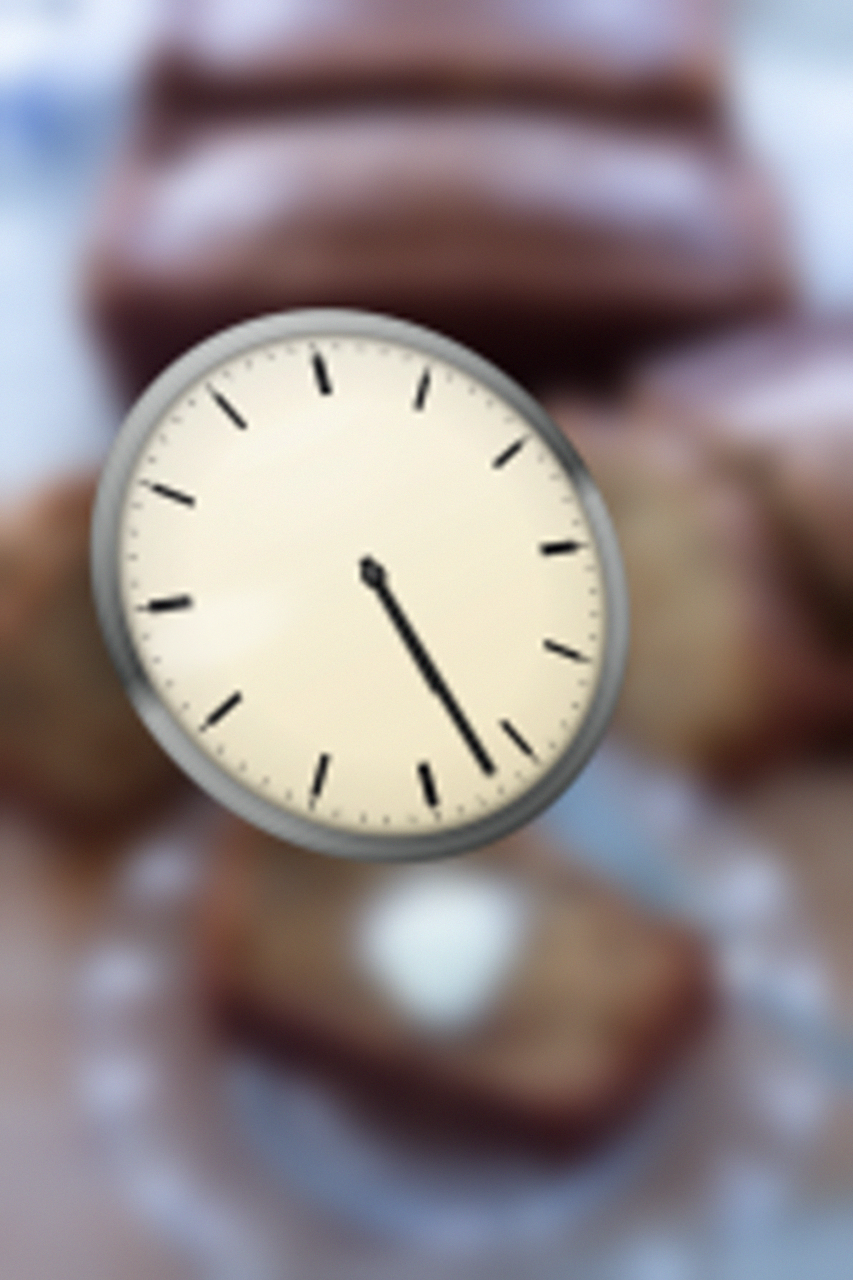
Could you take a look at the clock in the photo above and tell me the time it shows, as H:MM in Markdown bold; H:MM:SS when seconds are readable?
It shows **5:27**
